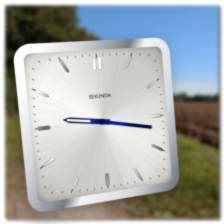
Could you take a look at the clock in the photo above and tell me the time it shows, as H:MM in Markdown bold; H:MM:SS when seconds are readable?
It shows **9:17**
